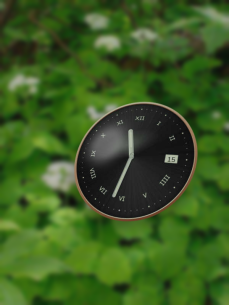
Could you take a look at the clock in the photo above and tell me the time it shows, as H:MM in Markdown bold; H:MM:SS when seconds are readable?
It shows **11:32**
